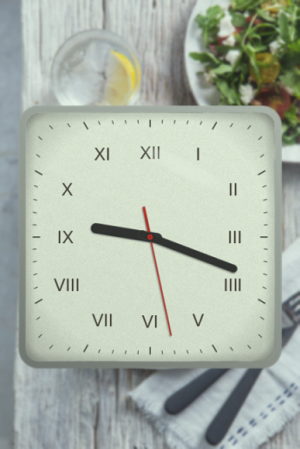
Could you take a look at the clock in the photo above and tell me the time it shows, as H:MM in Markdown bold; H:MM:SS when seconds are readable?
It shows **9:18:28**
